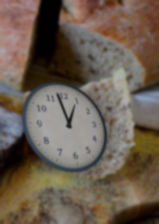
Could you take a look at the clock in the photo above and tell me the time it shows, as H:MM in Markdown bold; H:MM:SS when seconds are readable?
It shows **12:58**
